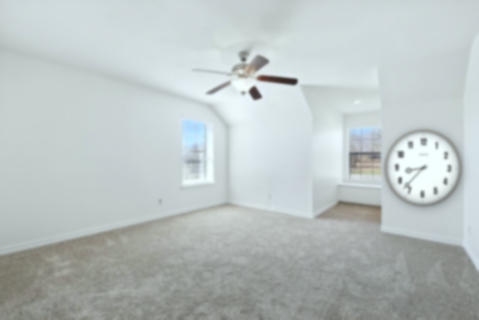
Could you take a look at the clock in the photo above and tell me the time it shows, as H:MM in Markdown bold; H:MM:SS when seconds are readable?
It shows **8:37**
